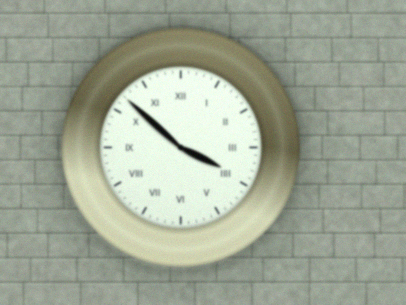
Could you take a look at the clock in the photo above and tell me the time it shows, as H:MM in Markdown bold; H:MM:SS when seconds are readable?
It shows **3:52**
